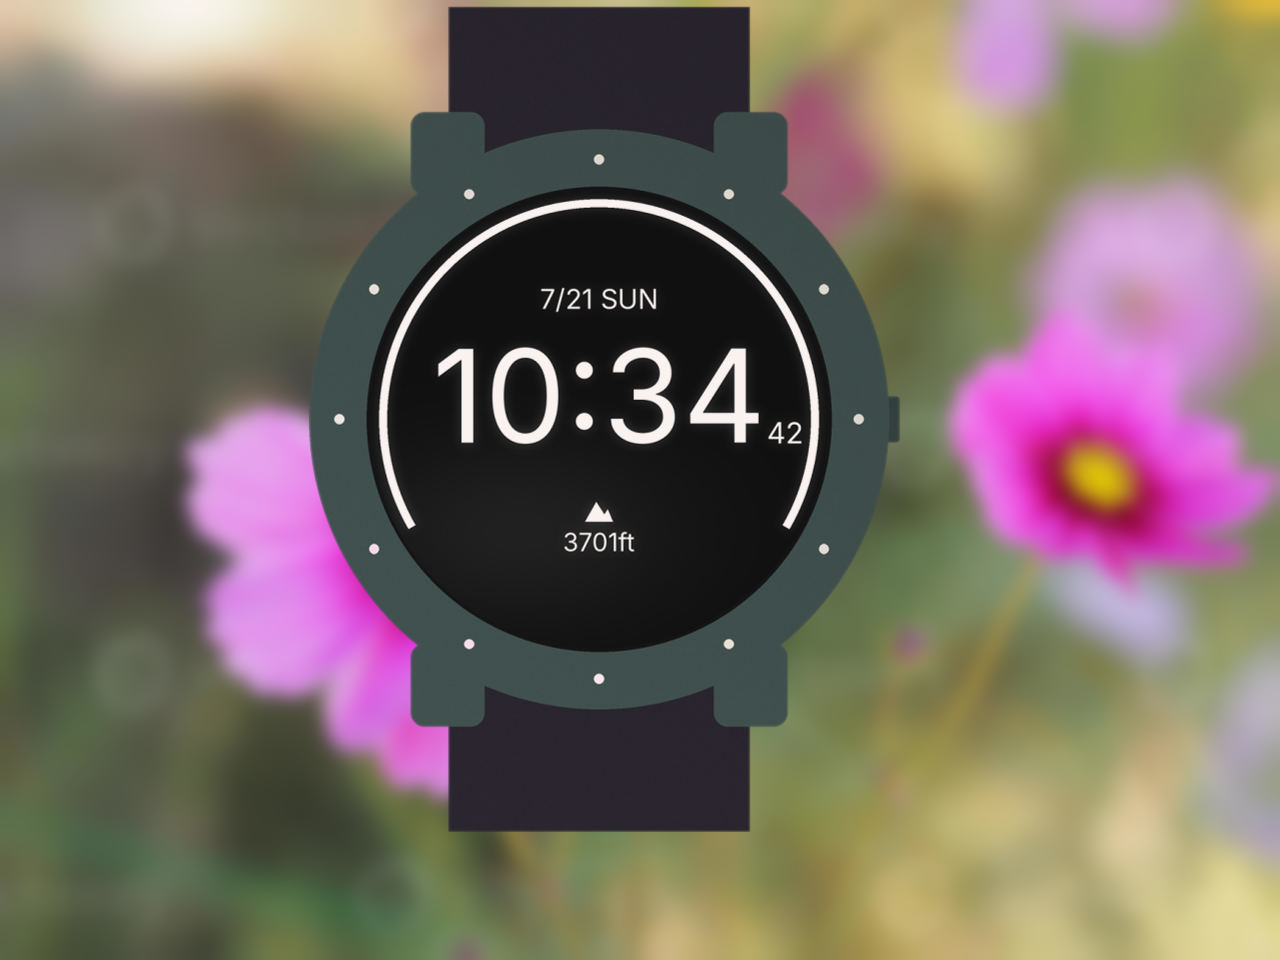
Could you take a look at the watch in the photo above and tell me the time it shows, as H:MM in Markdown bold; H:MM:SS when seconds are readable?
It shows **10:34:42**
